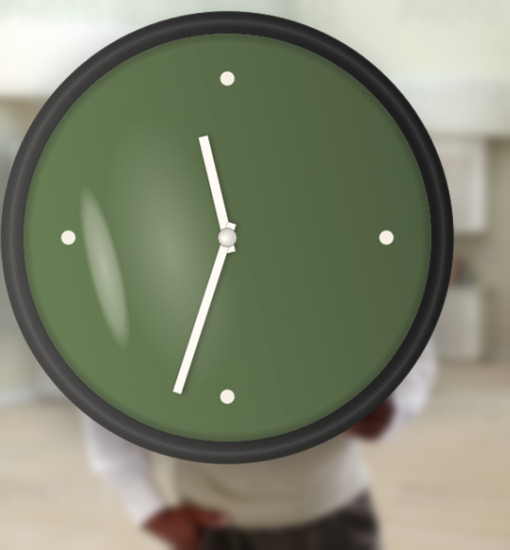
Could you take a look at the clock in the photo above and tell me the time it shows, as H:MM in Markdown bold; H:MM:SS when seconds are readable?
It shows **11:33**
